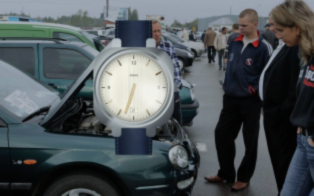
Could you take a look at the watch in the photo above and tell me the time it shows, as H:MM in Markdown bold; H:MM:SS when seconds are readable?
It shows **6:33**
